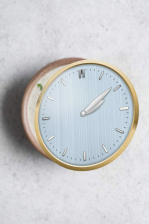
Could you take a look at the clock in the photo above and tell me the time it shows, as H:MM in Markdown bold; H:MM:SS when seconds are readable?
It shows **2:09**
